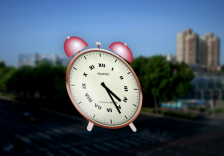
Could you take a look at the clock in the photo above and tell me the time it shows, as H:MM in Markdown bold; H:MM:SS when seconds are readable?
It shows **4:26**
